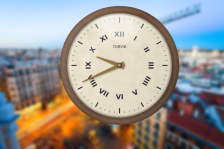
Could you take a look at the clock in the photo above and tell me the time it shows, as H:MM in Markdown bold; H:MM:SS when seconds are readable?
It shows **9:41**
